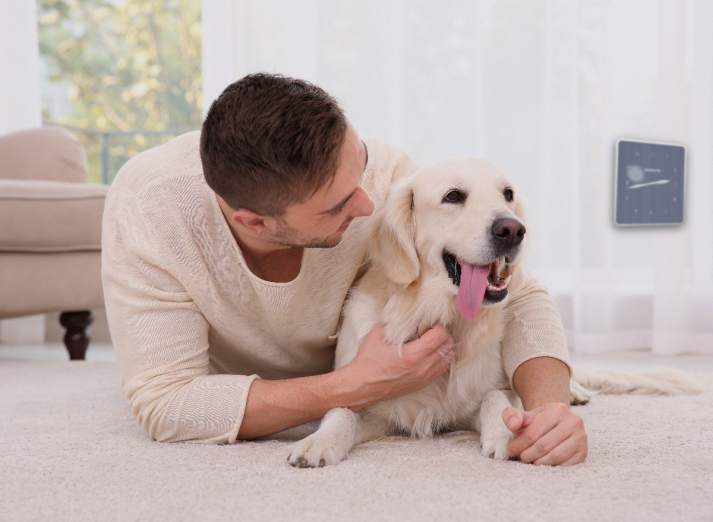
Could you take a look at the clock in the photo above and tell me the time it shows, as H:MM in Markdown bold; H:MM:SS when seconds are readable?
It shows **2:43**
